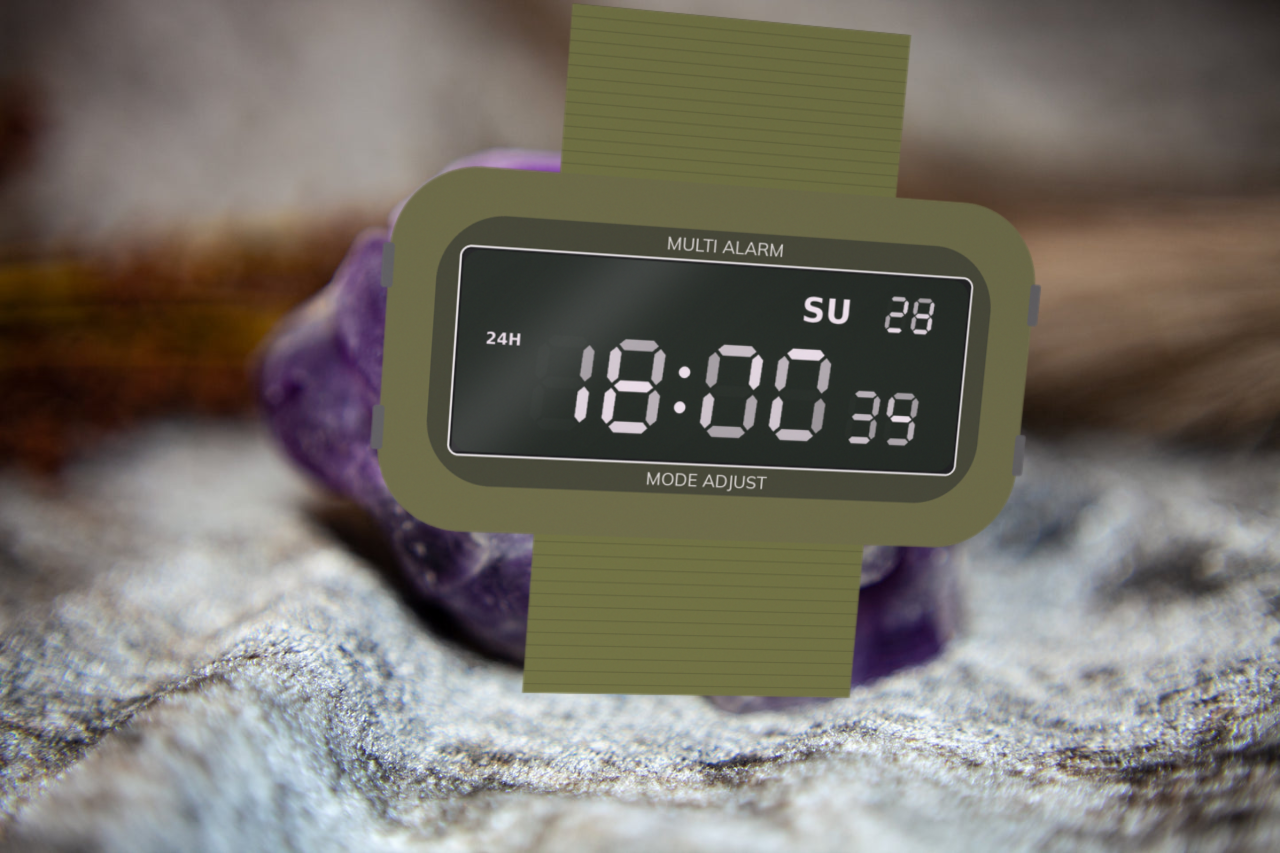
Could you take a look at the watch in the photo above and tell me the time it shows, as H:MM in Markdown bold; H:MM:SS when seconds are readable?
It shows **18:00:39**
